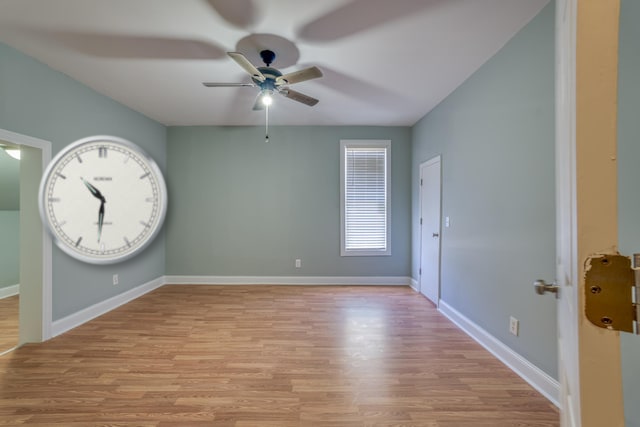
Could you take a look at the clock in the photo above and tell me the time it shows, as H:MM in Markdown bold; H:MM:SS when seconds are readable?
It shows **10:31**
